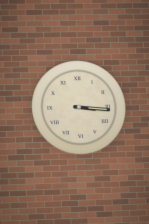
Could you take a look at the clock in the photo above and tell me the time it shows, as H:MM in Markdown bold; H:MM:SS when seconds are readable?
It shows **3:16**
